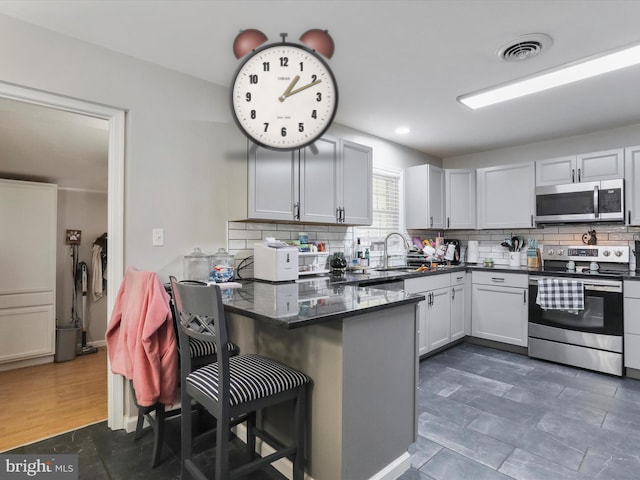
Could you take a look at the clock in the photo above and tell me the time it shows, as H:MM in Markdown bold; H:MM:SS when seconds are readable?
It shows **1:11**
